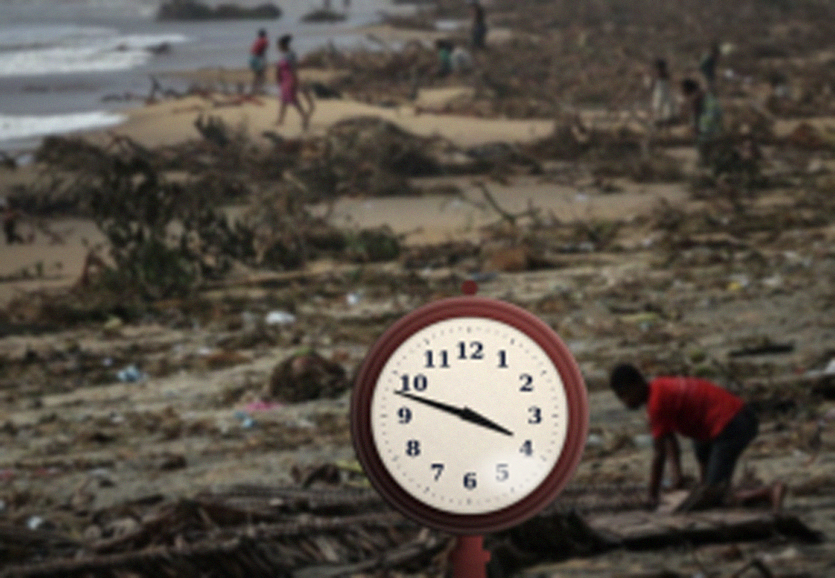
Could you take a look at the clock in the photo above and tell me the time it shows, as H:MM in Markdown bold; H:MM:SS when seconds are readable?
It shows **3:48**
